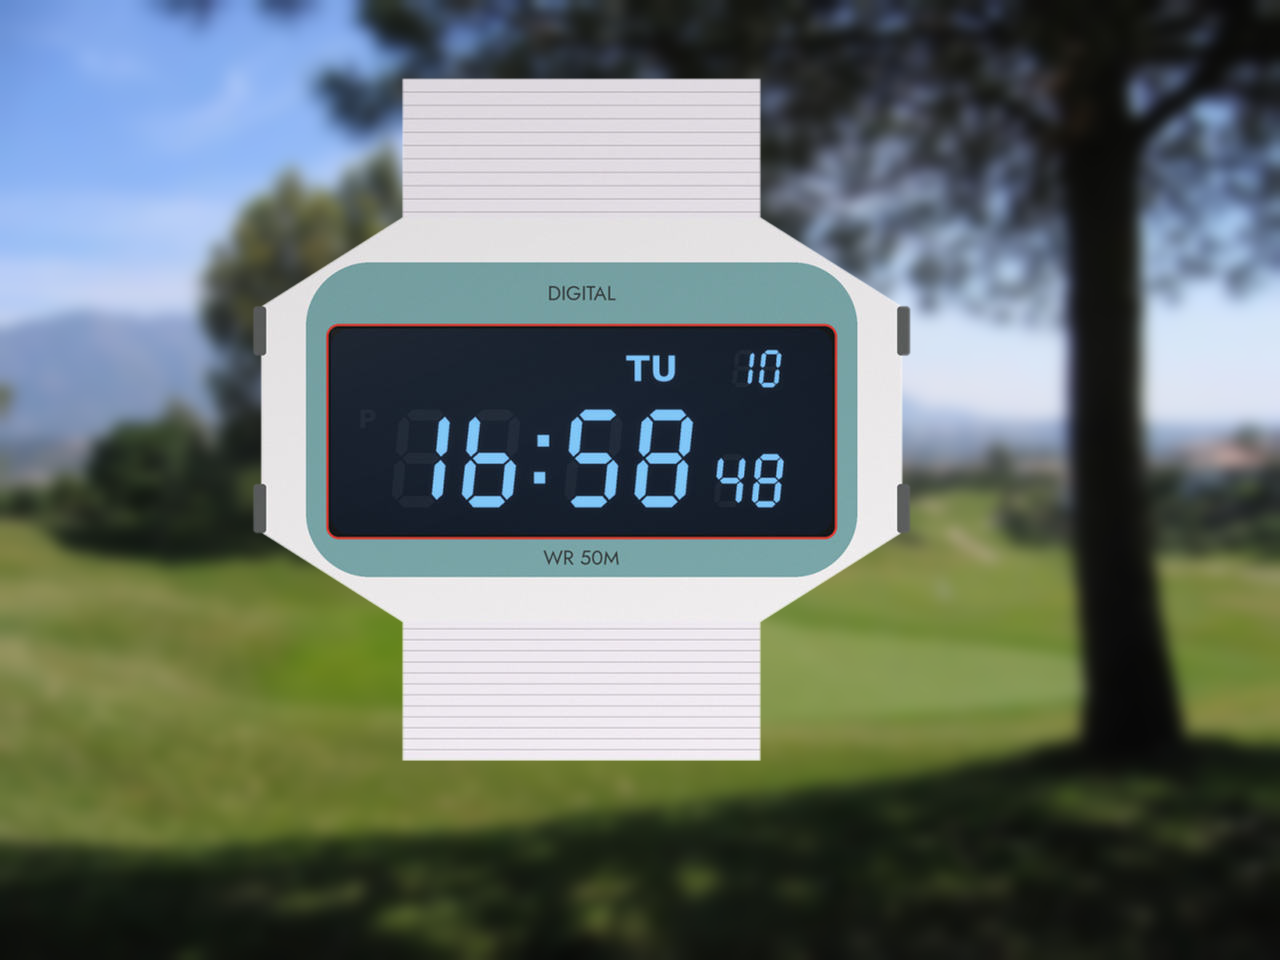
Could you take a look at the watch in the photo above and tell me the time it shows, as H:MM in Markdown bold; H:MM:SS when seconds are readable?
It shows **16:58:48**
